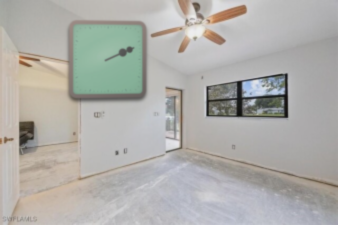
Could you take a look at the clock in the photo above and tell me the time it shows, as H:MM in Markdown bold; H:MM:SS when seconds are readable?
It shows **2:11**
